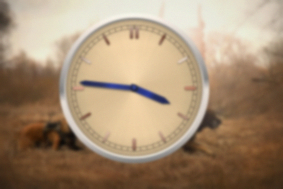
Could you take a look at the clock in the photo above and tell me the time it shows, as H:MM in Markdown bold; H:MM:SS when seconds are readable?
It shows **3:46**
